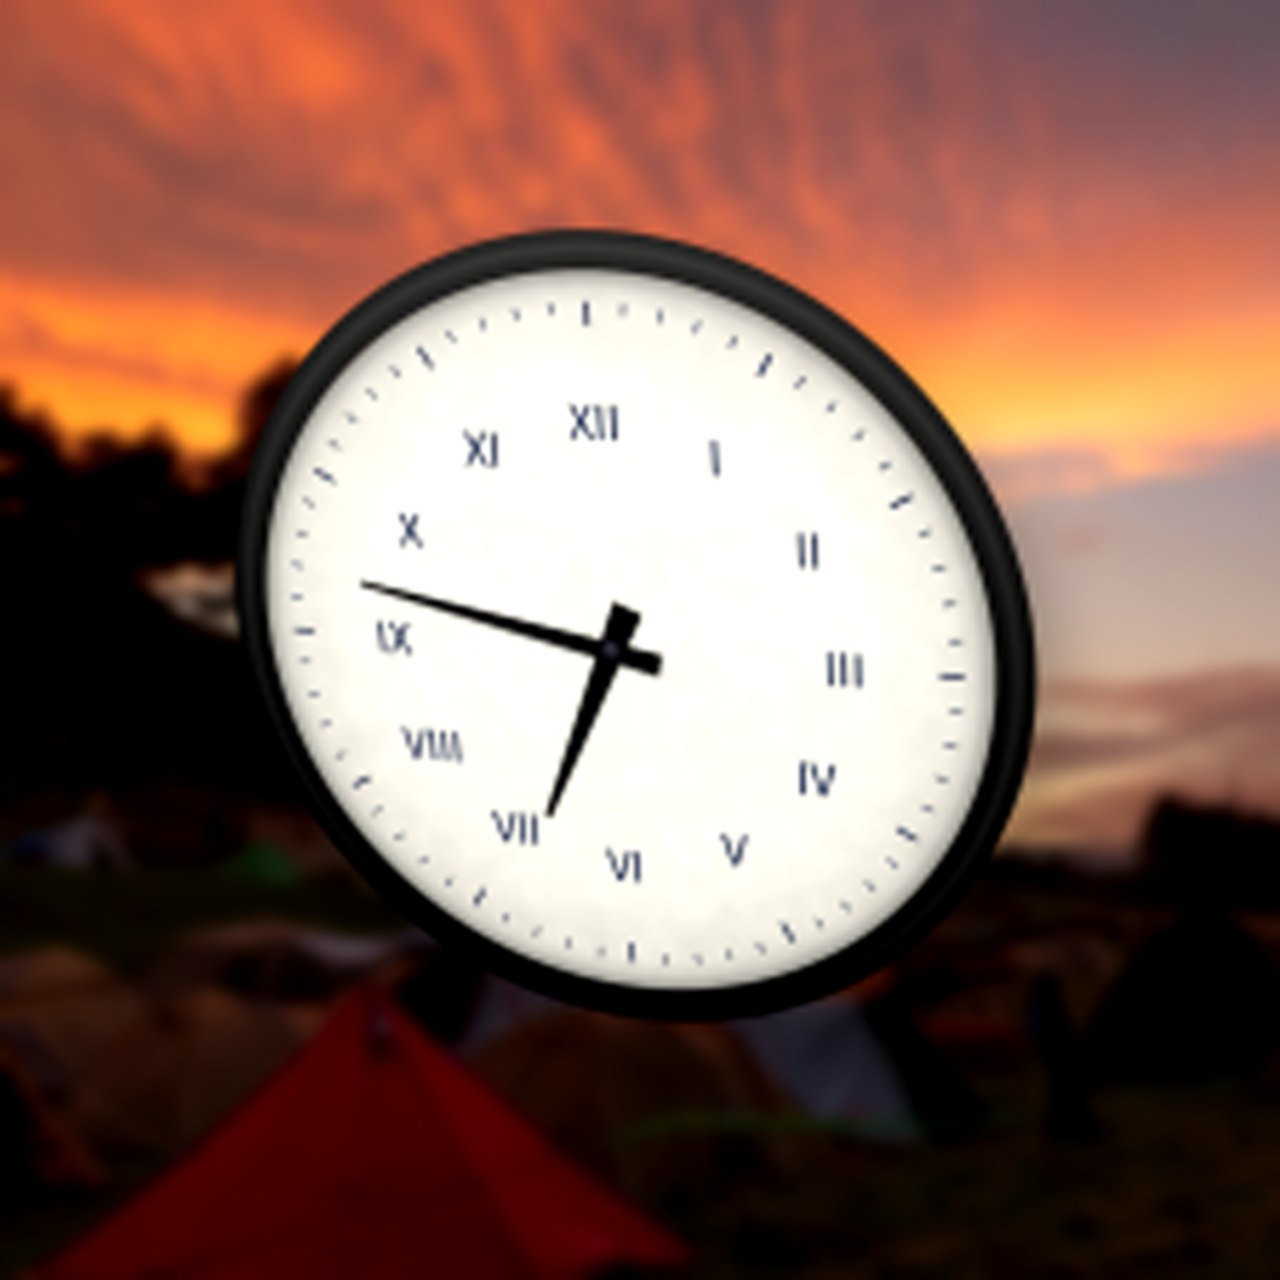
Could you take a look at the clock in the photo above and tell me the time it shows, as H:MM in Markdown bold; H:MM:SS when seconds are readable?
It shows **6:47**
